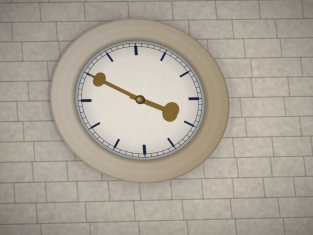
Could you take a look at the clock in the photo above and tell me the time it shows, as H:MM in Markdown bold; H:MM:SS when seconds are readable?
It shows **3:50**
